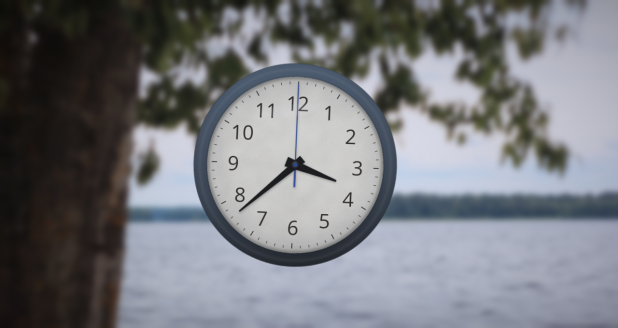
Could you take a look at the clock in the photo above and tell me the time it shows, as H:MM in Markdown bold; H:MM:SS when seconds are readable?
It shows **3:38:00**
